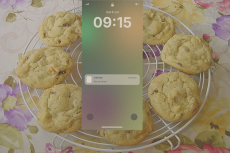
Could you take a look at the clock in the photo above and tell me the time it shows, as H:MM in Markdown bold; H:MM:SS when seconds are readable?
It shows **9:15**
